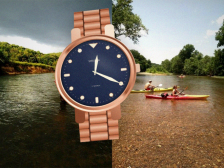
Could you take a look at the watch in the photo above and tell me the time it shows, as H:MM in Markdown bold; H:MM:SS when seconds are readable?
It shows **12:20**
